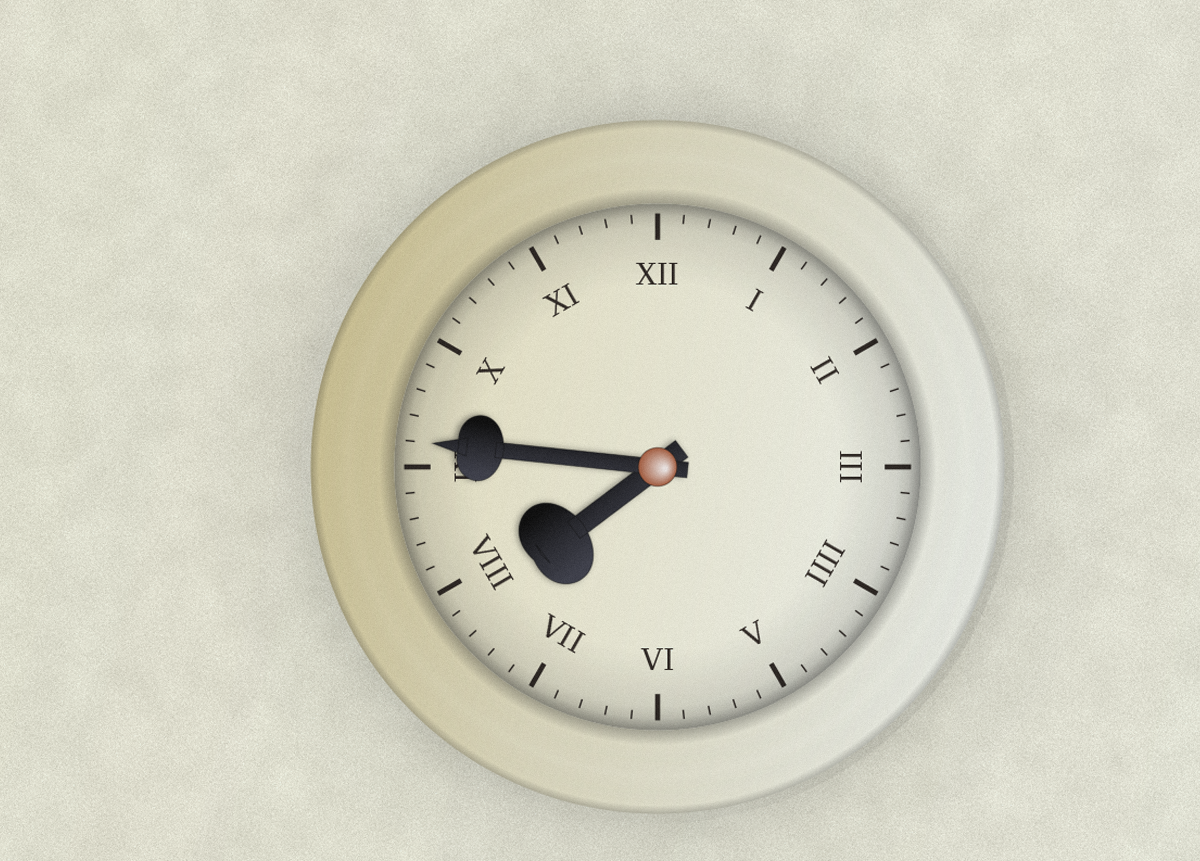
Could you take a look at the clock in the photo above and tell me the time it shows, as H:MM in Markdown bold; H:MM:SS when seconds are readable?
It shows **7:46**
